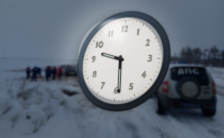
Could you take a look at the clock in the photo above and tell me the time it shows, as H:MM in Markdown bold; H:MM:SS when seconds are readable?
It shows **9:29**
